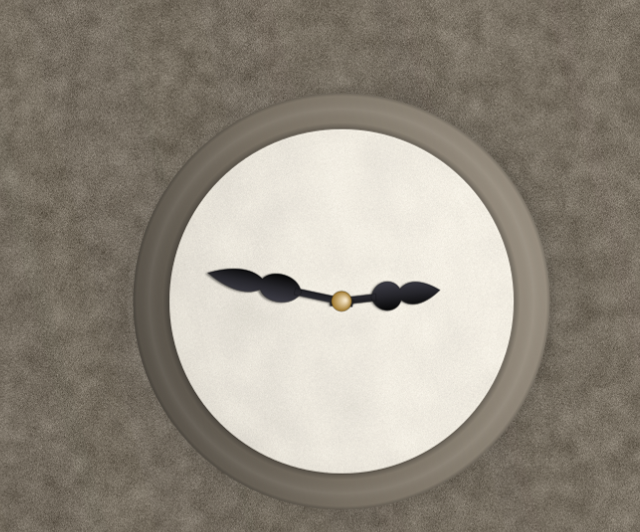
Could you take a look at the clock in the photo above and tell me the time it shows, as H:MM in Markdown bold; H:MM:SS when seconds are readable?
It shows **2:47**
